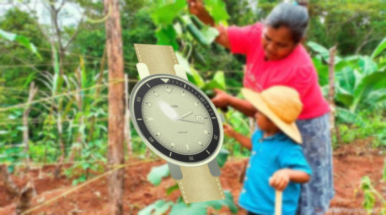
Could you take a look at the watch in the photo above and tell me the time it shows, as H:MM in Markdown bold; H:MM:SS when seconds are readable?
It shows **2:17**
